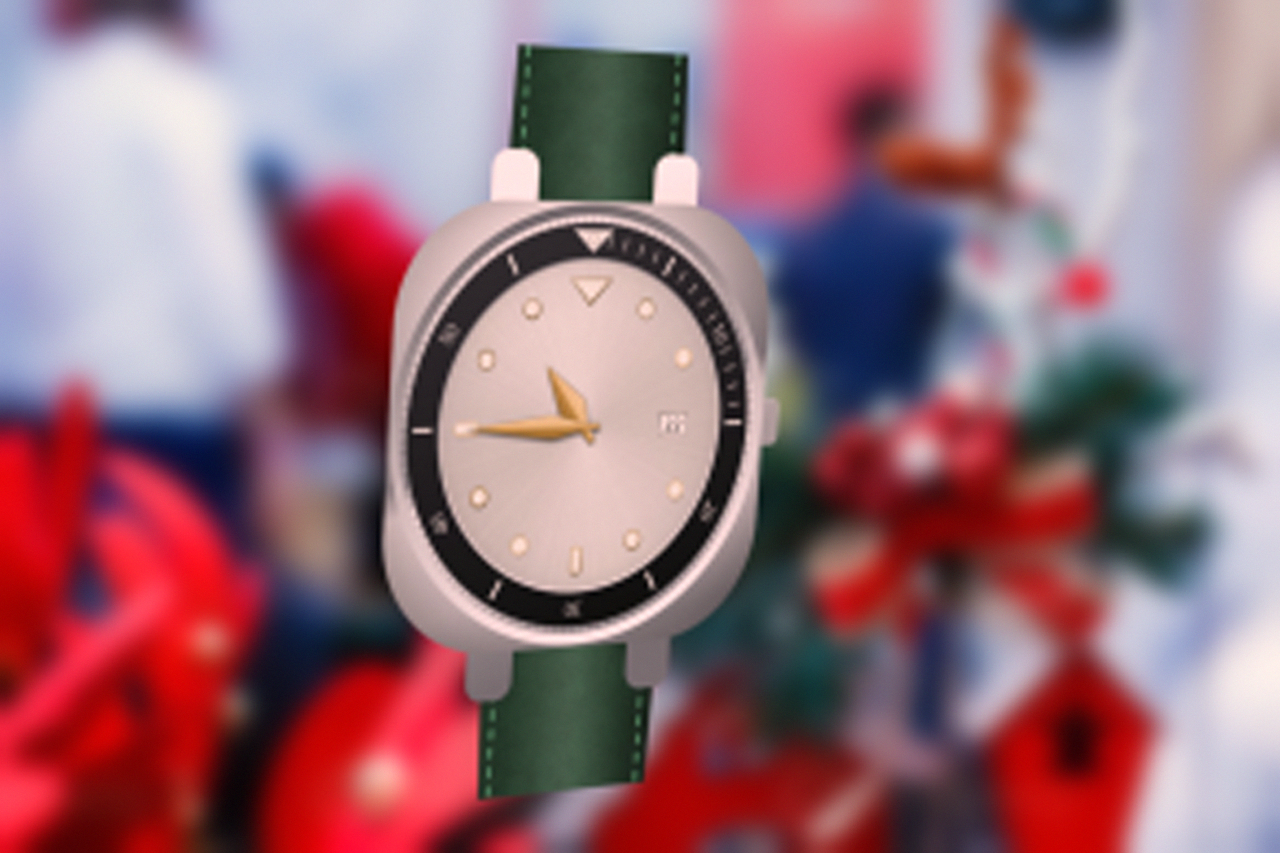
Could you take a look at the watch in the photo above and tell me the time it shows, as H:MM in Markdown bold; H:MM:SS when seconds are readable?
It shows **10:45**
